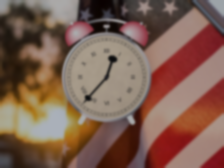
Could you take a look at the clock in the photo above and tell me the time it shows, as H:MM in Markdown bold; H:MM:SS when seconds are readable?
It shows **12:37**
